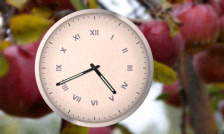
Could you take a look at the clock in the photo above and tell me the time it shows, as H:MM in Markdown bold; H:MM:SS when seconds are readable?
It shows **4:41**
